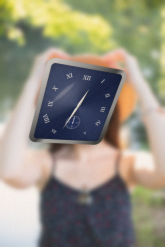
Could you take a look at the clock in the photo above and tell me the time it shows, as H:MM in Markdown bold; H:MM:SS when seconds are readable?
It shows **12:33**
